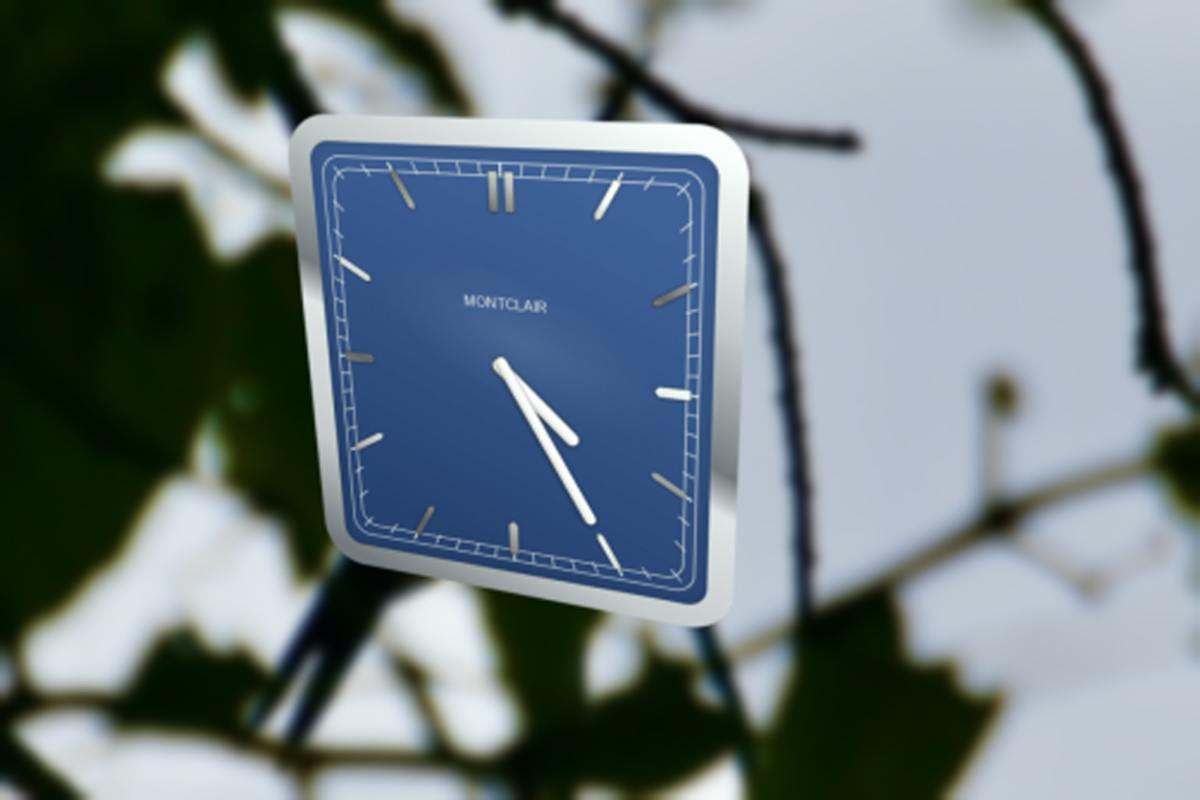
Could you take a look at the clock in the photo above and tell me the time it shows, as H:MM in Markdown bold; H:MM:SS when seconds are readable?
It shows **4:25**
